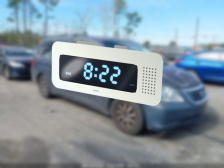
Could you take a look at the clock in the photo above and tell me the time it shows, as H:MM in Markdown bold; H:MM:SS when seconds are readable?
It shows **8:22**
